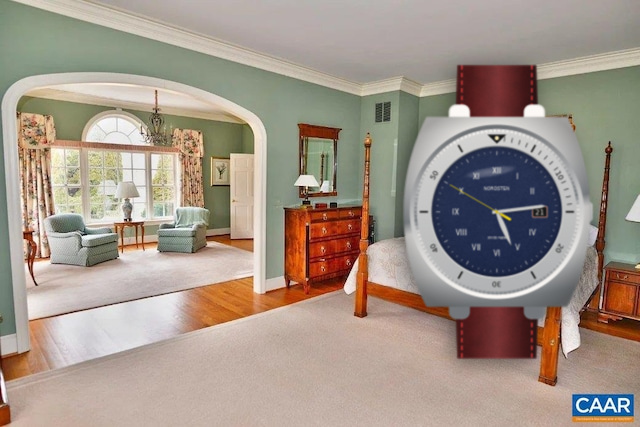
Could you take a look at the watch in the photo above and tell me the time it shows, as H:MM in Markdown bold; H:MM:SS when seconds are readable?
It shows **5:13:50**
